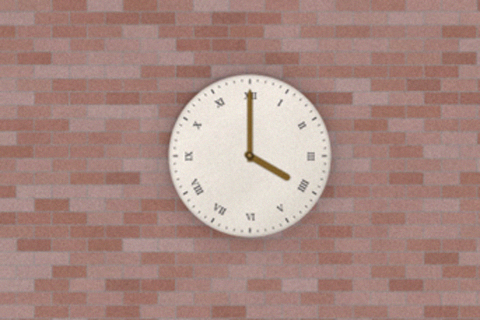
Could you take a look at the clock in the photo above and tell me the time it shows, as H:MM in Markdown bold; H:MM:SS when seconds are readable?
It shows **4:00**
